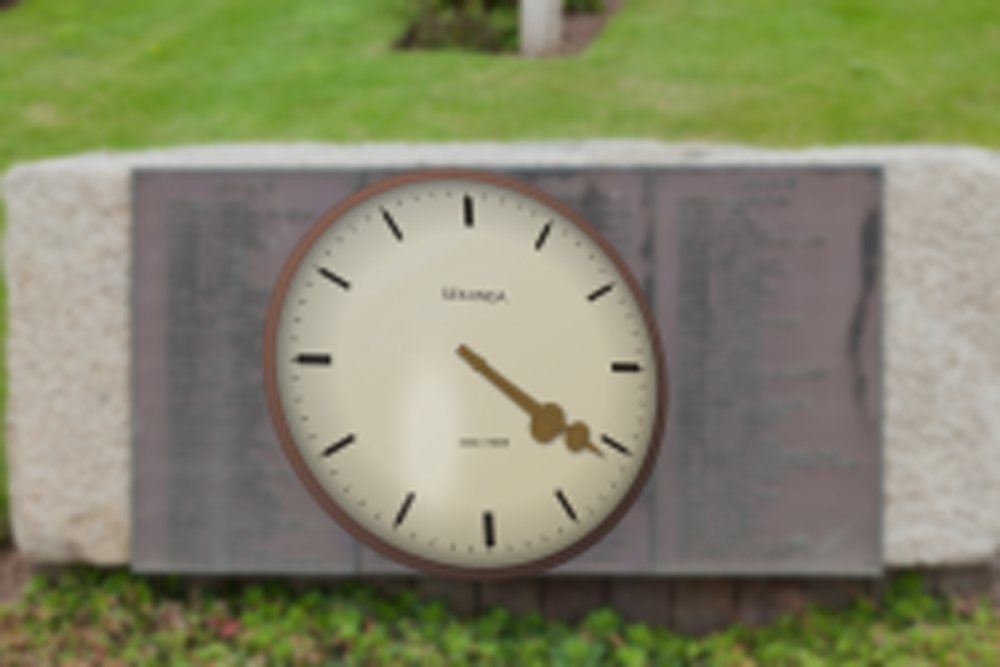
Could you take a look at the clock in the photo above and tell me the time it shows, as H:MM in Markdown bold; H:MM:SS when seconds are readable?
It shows **4:21**
